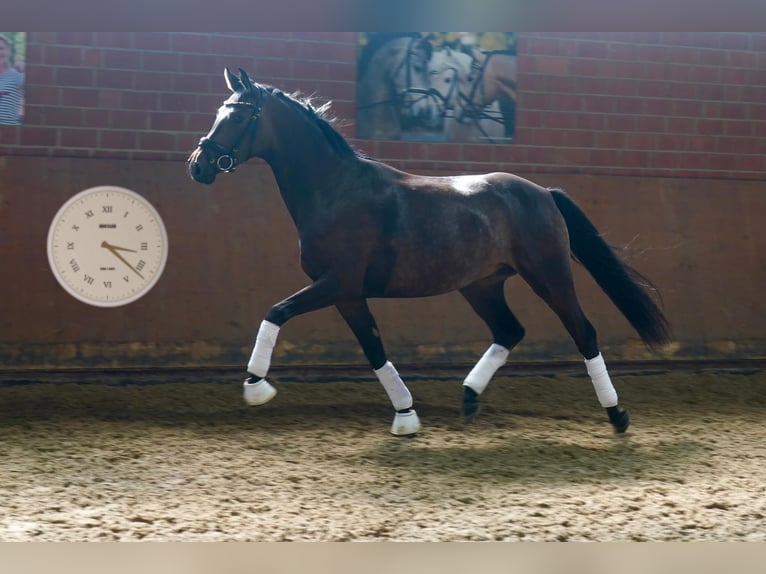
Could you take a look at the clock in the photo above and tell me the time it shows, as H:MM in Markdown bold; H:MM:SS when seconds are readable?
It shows **3:22**
